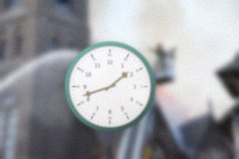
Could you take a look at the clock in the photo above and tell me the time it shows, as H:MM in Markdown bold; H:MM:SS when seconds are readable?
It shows **1:42**
